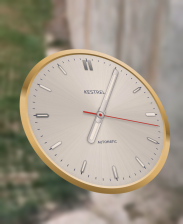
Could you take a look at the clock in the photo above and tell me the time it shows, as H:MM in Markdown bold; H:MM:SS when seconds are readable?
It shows **7:05:17**
